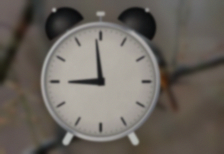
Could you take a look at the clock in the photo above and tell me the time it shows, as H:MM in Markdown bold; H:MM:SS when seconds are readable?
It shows **8:59**
